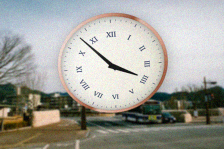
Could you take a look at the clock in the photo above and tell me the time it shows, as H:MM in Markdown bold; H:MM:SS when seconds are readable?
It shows **3:53**
